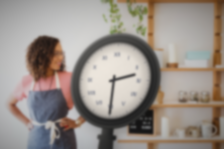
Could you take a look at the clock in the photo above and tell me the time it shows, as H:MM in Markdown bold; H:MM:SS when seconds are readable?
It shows **2:30**
